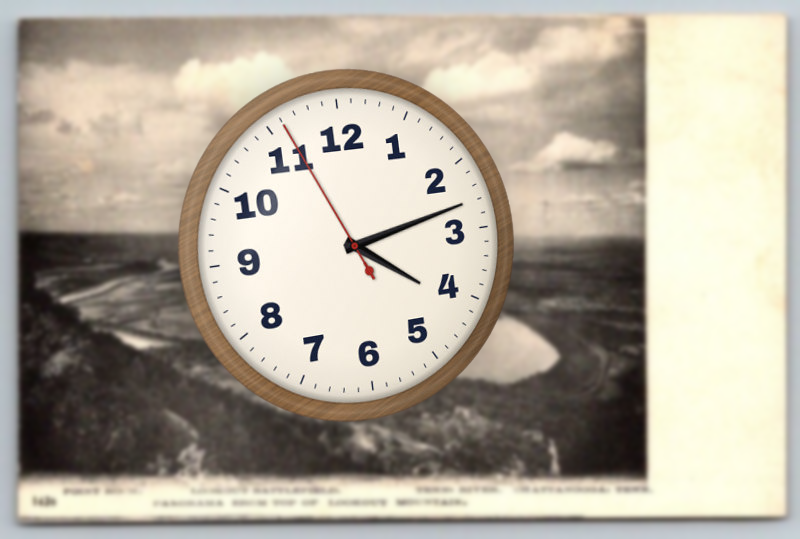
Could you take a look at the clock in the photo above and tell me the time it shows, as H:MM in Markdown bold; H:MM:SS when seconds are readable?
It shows **4:12:56**
